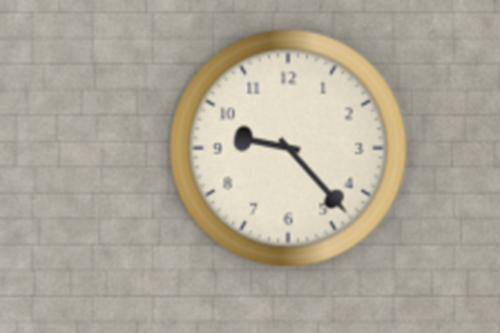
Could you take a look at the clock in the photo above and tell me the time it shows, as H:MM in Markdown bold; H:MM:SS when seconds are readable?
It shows **9:23**
